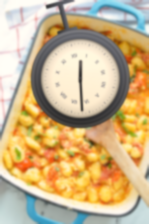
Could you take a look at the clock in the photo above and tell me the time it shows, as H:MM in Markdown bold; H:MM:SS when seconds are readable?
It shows **12:32**
